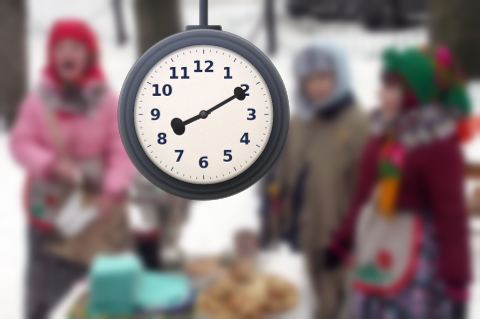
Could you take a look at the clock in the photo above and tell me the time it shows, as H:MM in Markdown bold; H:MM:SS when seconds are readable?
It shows **8:10**
